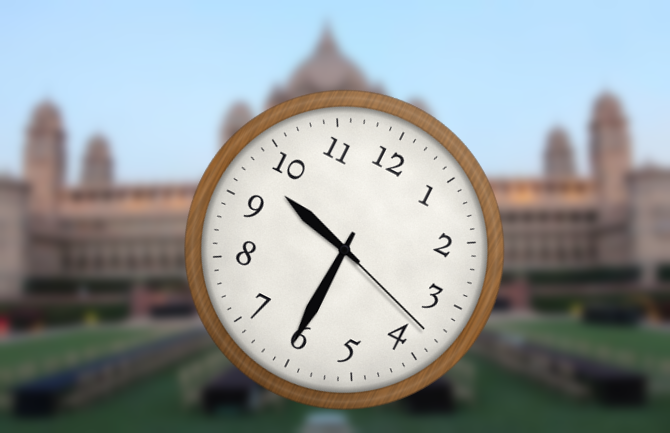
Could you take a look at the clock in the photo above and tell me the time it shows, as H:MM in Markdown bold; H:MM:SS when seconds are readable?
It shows **9:30:18**
